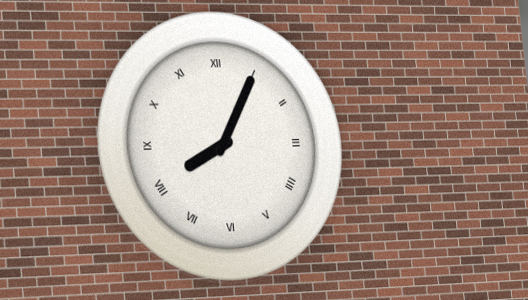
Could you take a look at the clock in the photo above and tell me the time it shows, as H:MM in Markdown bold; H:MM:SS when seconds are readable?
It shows **8:05**
